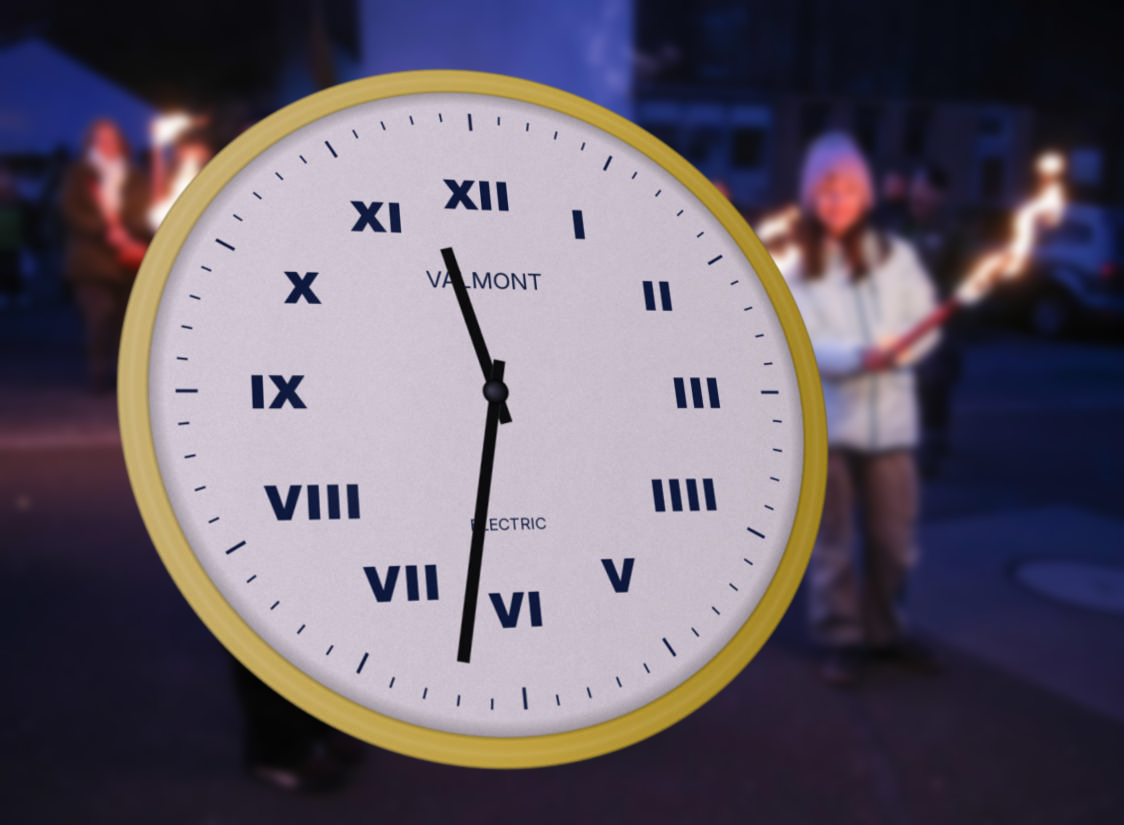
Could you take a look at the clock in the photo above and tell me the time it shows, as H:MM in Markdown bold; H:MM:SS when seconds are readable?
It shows **11:32**
